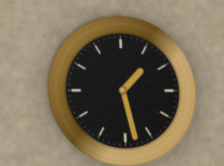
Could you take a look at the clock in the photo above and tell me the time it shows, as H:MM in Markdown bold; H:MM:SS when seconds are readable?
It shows **1:28**
